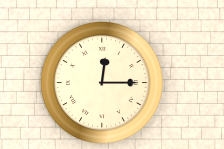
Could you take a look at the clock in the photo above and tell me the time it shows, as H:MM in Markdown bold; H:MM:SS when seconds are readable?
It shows **12:15**
